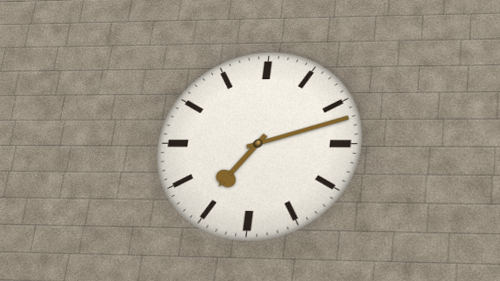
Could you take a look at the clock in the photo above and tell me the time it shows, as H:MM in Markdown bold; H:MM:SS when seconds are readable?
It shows **7:12**
